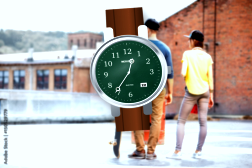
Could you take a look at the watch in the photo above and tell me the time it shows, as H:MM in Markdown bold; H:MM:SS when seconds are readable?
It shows **12:36**
